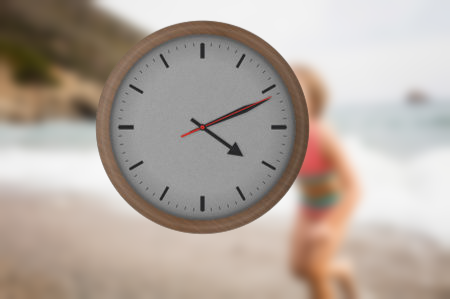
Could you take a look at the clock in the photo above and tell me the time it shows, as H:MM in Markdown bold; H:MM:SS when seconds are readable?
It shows **4:11:11**
